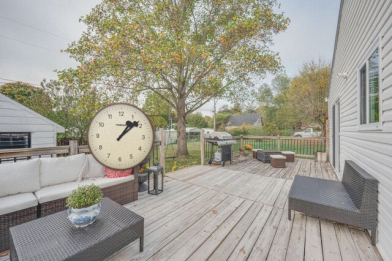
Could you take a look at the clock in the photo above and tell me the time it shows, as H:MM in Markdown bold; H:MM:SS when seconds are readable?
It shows **1:08**
